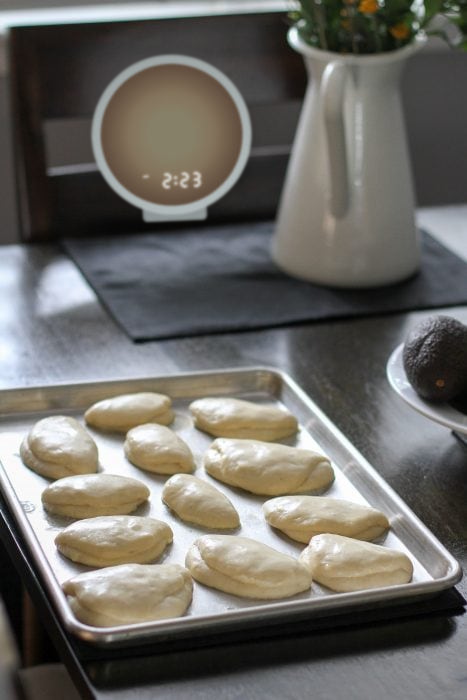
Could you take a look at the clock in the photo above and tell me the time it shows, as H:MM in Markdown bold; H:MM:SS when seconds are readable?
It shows **2:23**
